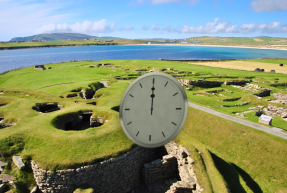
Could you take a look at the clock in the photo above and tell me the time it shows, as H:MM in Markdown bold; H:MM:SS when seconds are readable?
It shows **12:00**
